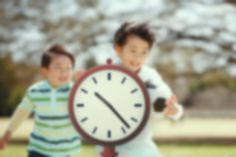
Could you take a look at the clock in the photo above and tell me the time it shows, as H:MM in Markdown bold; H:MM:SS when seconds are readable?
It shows **10:23**
